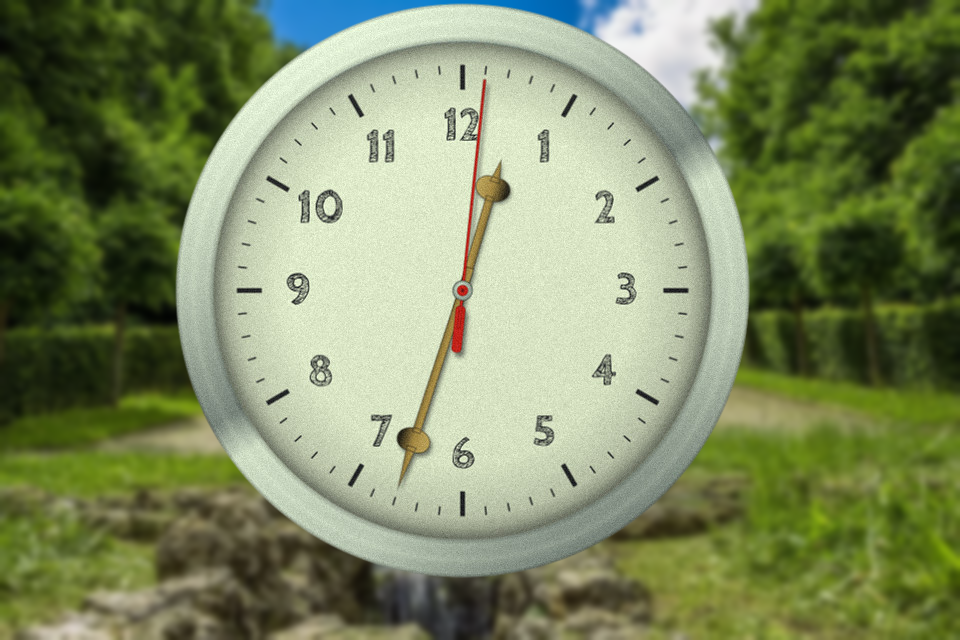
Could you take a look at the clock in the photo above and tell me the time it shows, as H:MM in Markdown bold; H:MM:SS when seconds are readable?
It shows **12:33:01**
